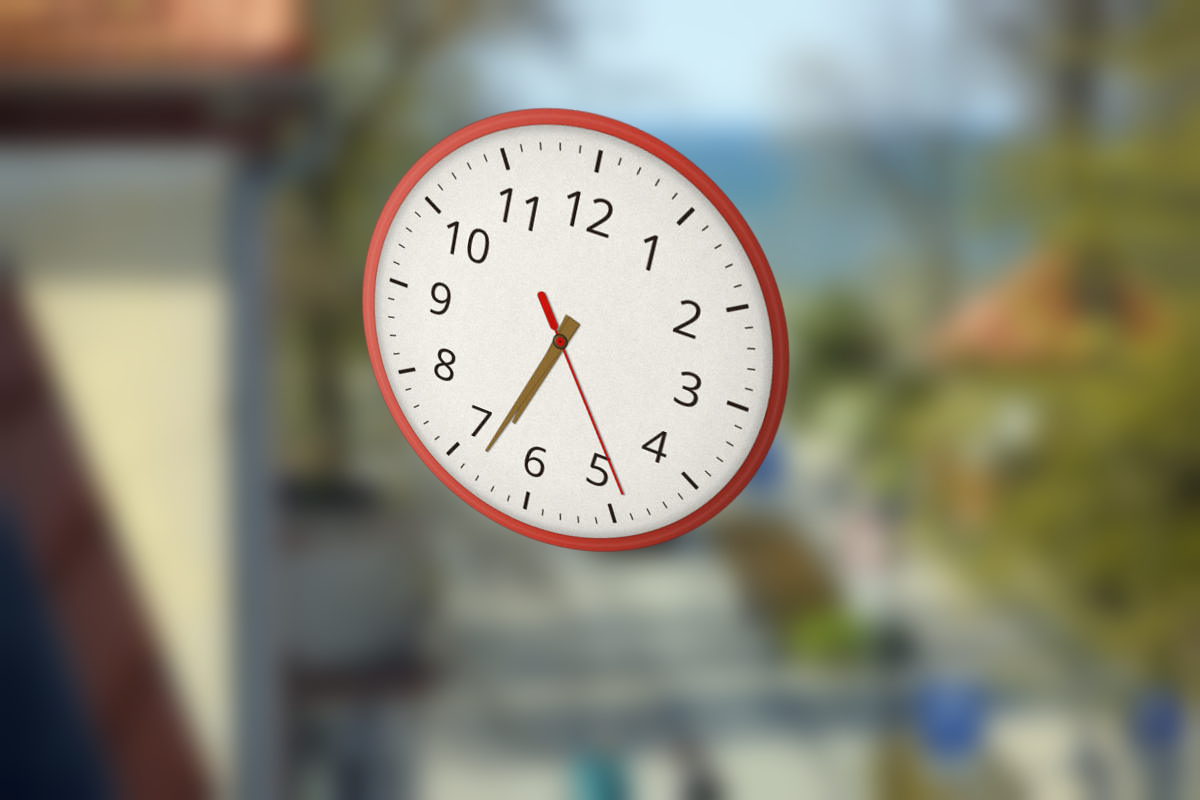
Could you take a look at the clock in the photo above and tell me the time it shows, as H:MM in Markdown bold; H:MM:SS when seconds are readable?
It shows **6:33:24**
